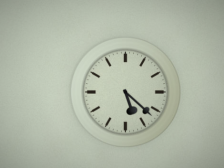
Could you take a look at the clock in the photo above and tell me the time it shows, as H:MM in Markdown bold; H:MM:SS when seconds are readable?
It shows **5:22**
